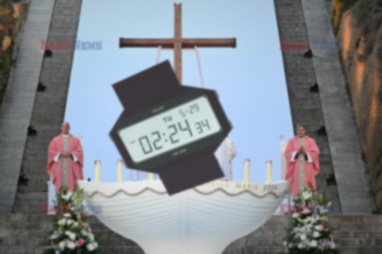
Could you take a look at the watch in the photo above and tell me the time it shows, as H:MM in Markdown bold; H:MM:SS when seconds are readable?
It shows **2:24:34**
